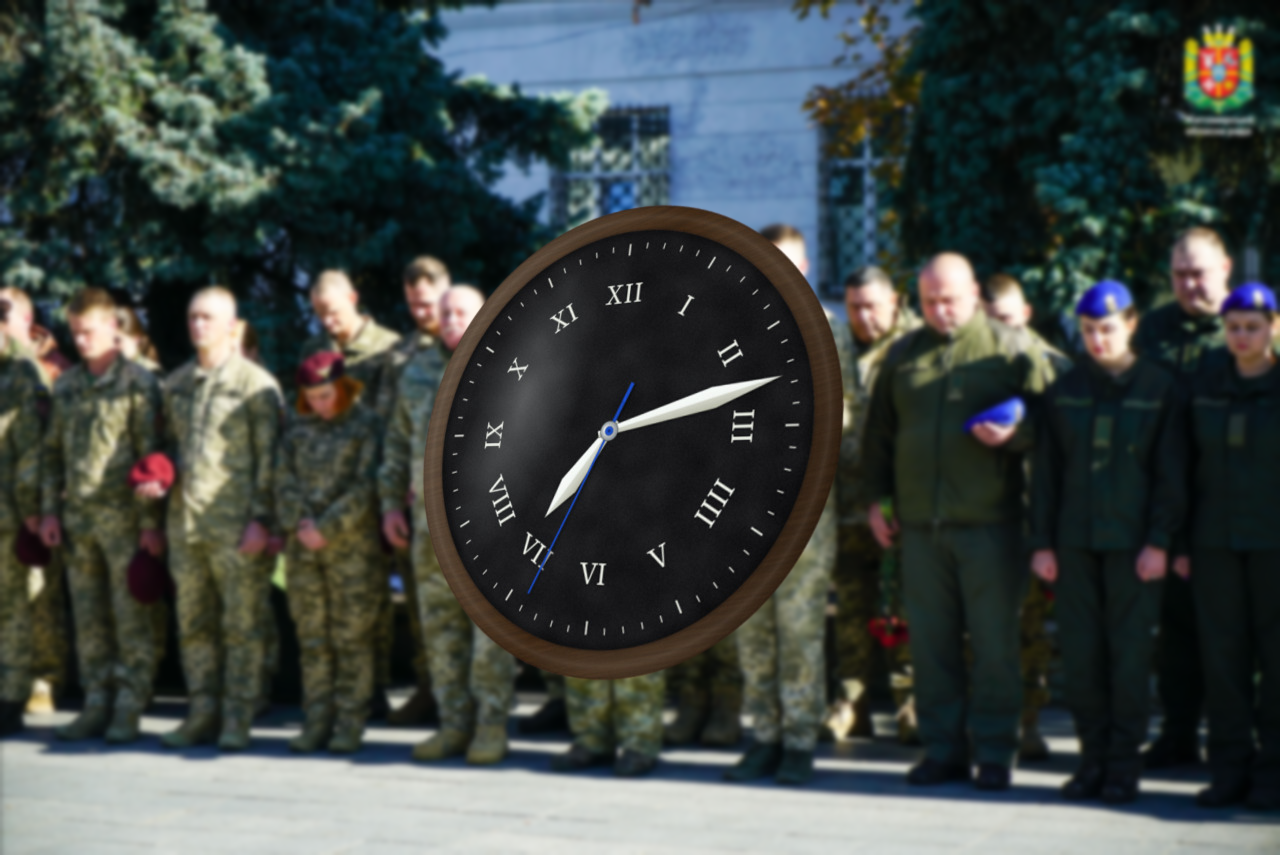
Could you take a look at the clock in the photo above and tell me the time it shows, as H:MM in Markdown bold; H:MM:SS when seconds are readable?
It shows **7:12:34**
